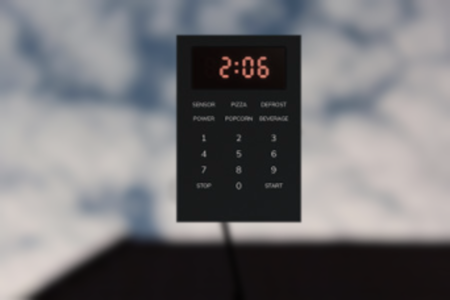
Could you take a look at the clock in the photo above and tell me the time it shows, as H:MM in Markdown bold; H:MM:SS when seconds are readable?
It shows **2:06**
